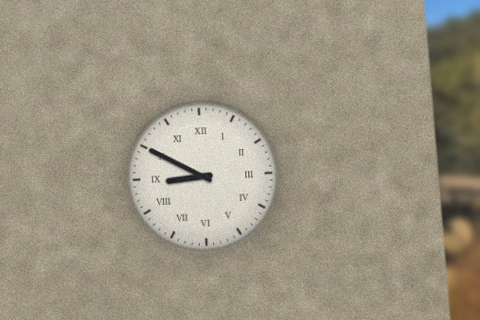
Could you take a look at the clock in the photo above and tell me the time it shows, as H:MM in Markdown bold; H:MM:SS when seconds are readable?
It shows **8:50**
